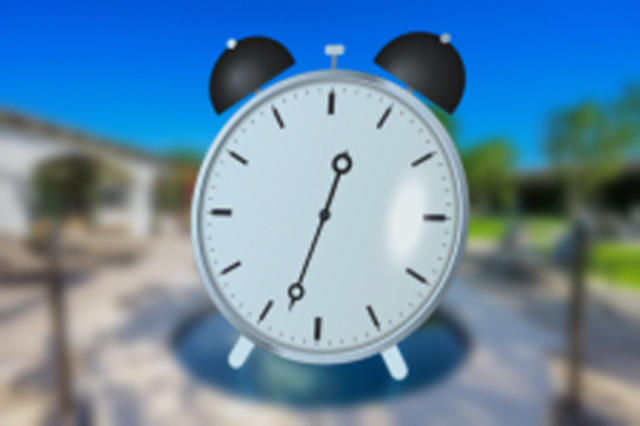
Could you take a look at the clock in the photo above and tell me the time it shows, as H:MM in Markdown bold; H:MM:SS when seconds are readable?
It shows **12:33**
